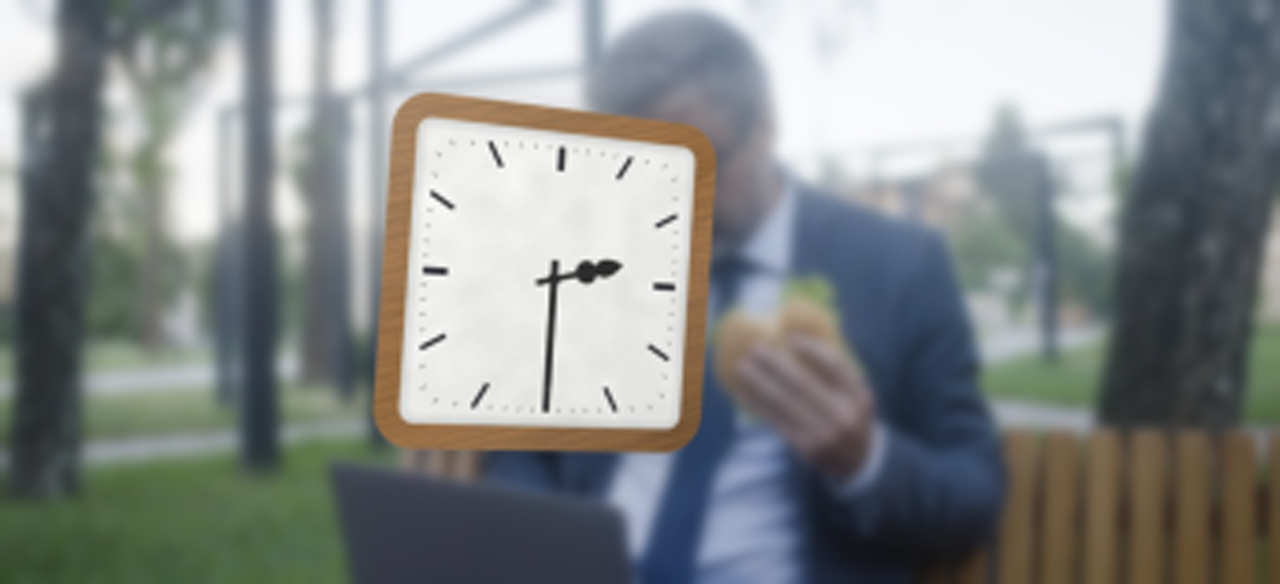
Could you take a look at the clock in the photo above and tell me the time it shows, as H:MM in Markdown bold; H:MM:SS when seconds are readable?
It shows **2:30**
